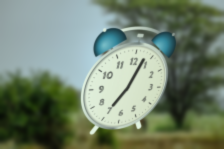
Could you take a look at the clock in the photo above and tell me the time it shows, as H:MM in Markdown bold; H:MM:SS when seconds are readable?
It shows **7:03**
